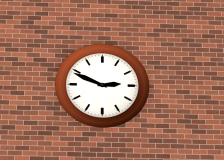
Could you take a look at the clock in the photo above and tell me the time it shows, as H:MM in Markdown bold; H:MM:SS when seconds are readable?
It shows **2:49**
